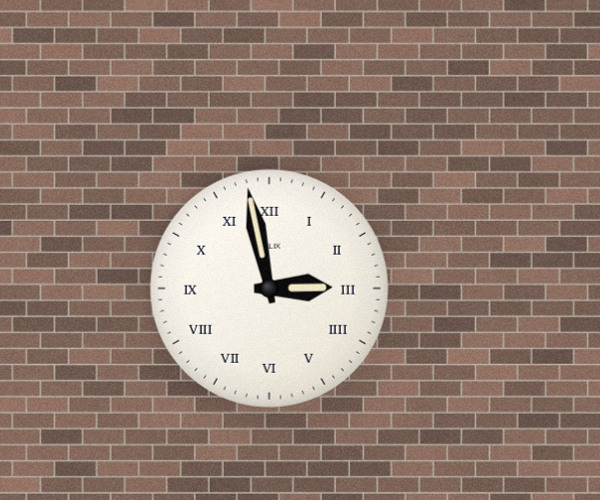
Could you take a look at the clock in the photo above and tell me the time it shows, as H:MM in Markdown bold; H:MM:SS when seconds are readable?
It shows **2:58**
